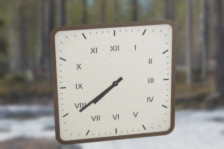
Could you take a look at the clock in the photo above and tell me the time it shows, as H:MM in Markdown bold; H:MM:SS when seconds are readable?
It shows **7:39**
